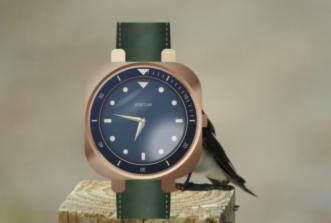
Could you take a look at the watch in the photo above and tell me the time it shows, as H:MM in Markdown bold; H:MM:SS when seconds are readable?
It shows **6:47**
